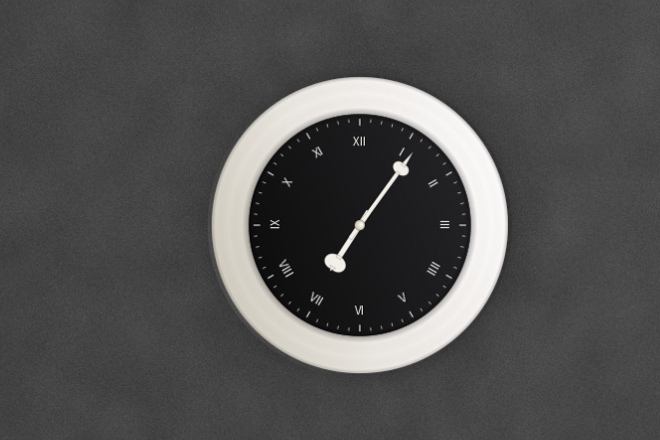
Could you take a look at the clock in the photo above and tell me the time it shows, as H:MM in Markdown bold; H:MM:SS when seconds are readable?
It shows **7:06**
